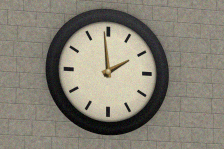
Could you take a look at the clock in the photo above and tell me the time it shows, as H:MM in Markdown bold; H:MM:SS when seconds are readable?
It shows **1:59**
